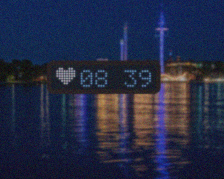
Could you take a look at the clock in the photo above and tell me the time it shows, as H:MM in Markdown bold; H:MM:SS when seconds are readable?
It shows **8:39**
